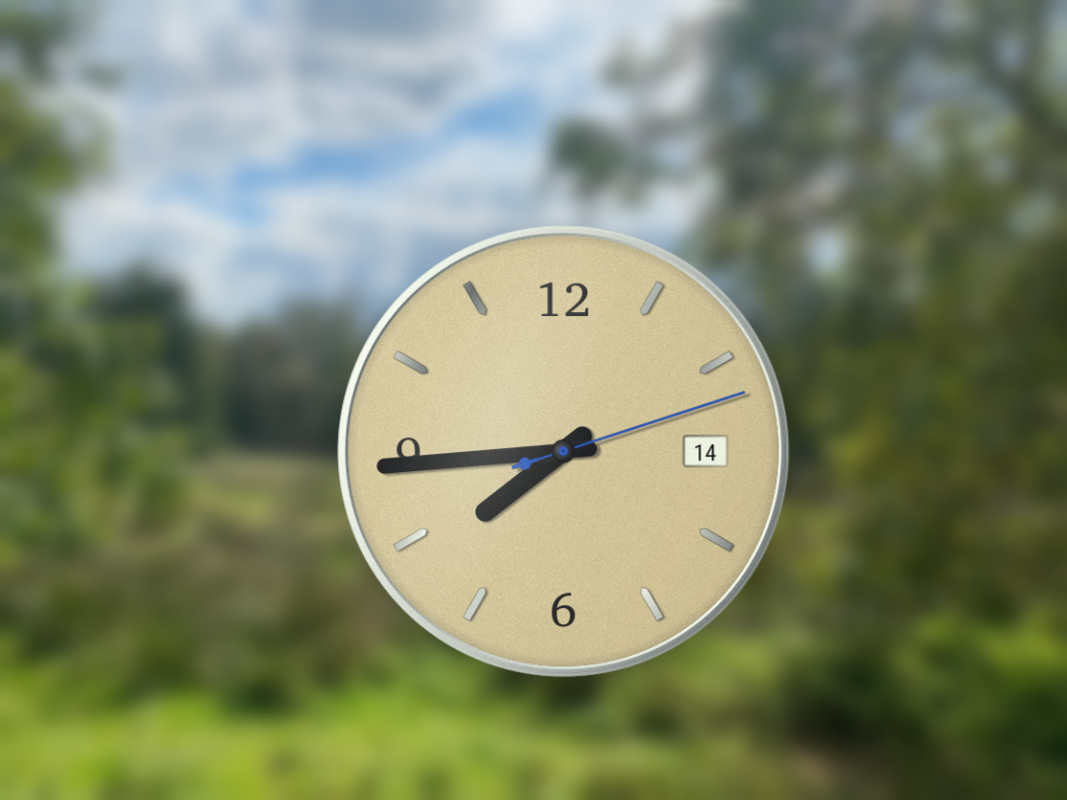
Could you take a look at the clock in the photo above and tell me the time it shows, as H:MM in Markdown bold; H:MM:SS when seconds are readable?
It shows **7:44:12**
